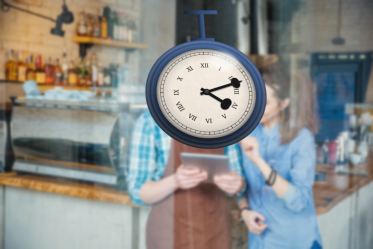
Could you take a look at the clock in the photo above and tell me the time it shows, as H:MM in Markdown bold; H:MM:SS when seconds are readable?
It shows **4:12**
